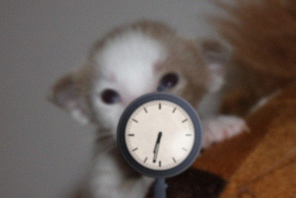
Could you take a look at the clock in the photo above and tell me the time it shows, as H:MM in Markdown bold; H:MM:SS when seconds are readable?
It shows **6:32**
